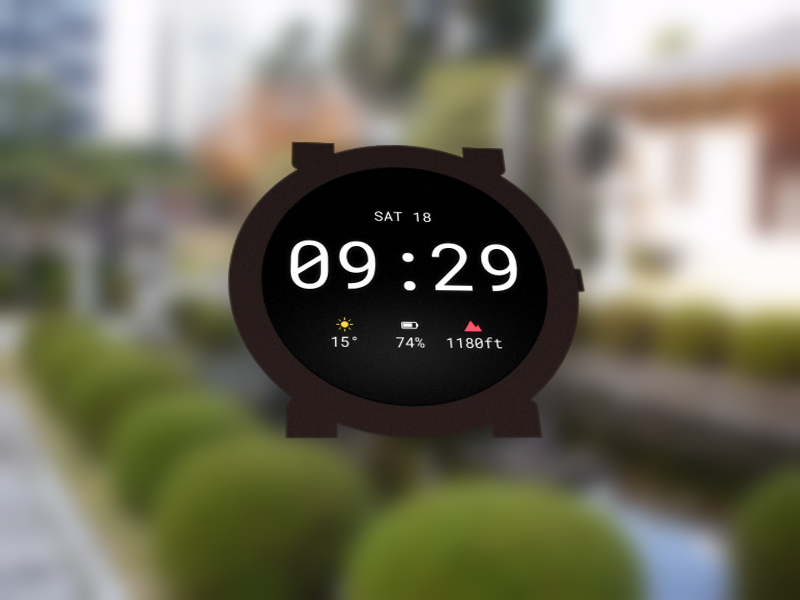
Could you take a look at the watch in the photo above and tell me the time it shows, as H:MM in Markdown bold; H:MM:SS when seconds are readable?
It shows **9:29**
